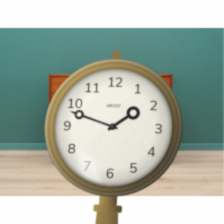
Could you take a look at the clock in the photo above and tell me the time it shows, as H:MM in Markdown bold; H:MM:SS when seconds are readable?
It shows **1:48**
